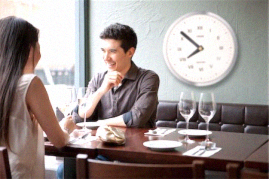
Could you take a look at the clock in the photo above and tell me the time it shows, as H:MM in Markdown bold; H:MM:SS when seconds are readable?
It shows **7:52**
